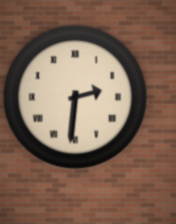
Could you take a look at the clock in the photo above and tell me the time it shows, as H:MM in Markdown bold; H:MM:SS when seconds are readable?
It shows **2:31**
